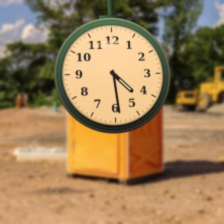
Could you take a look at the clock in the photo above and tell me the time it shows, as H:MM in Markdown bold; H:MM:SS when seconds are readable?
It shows **4:29**
